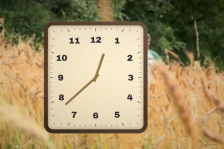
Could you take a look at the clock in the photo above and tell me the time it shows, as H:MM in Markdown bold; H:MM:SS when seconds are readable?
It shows **12:38**
